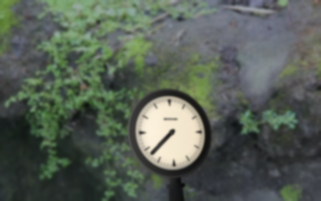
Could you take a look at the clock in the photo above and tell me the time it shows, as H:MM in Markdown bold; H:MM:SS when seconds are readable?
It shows **7:38**
